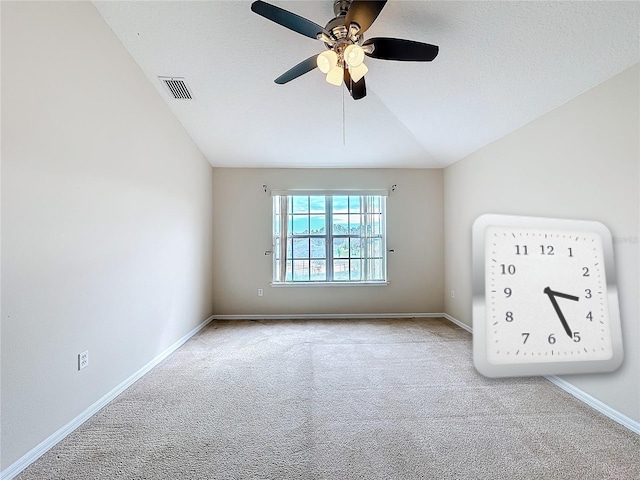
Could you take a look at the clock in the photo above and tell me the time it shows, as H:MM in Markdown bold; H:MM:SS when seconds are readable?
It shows **3:26**
